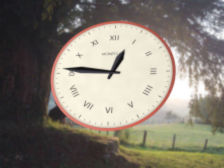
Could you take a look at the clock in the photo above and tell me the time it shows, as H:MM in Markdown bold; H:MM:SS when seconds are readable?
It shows **12:46**
